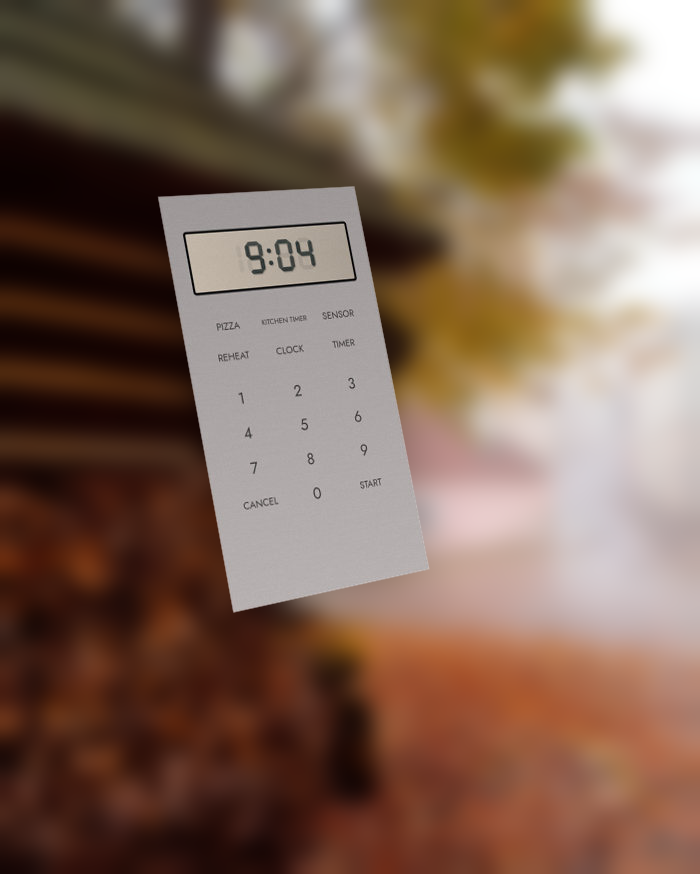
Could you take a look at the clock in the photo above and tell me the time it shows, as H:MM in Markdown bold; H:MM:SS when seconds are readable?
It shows **9:04**
